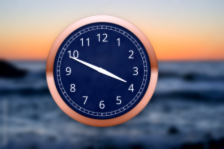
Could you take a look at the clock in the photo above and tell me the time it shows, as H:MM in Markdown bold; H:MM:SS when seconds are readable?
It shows **3:49**
